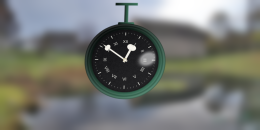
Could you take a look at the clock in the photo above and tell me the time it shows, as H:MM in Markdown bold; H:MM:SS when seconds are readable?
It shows **12:51**
